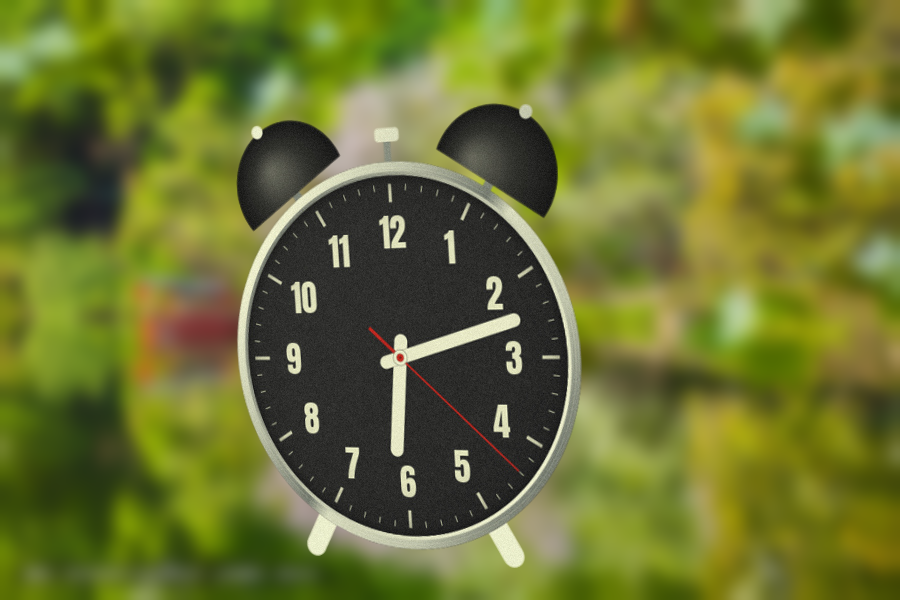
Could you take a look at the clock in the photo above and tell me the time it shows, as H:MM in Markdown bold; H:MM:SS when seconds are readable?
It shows **6:12:22**
